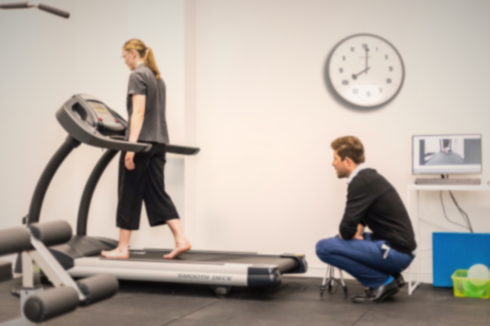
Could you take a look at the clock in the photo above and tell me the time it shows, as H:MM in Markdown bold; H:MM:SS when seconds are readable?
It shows **8:01**
